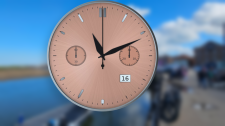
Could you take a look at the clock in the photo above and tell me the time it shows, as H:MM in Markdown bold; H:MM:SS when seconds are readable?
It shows **11:11**
